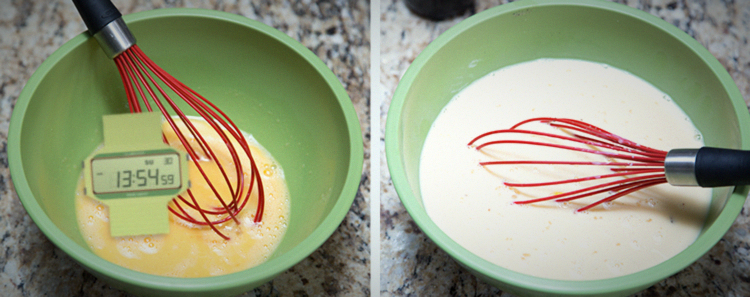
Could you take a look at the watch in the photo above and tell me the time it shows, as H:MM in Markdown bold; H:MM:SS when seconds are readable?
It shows **13:54**
